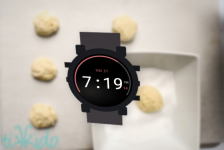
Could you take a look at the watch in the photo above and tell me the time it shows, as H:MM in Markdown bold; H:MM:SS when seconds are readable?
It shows **7:19**
